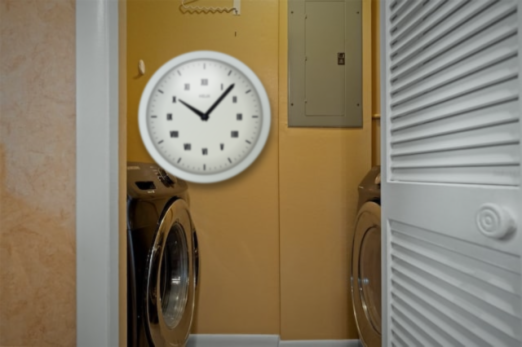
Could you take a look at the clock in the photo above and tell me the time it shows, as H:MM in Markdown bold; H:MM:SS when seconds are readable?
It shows **10:07**
